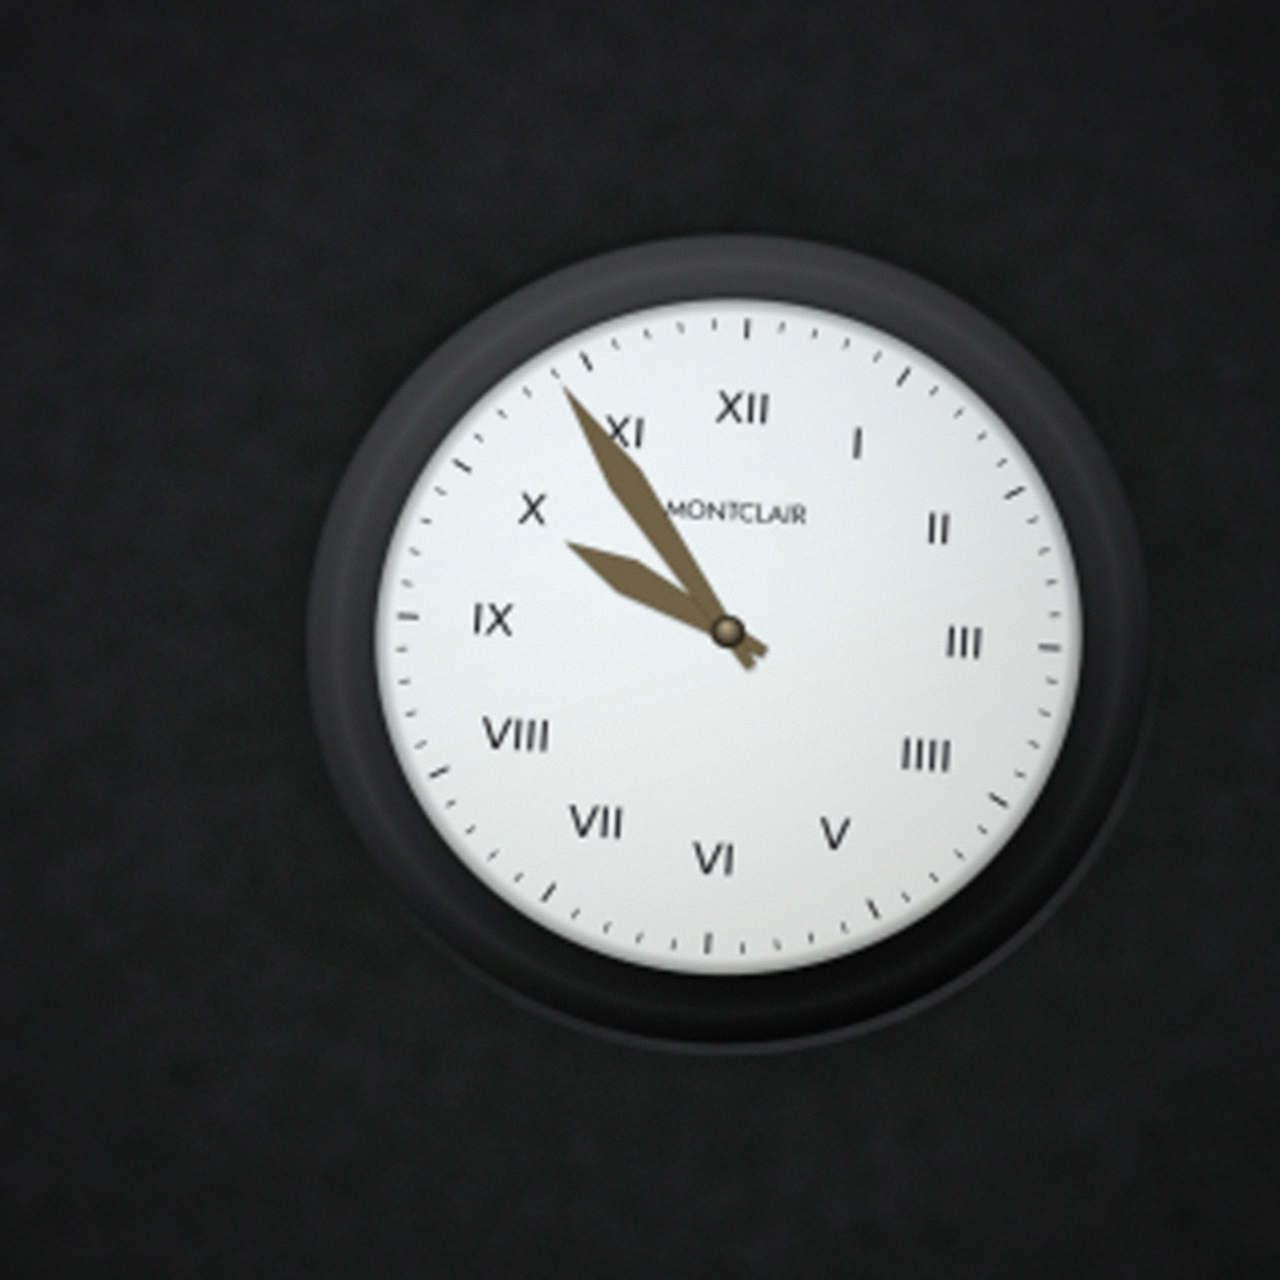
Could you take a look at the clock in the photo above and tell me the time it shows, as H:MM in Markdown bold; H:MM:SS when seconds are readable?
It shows **9:54**
